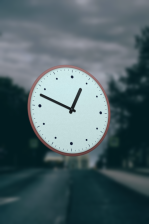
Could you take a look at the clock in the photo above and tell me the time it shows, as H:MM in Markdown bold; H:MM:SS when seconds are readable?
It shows **12:48**
